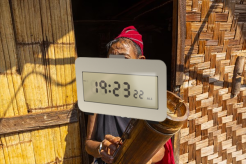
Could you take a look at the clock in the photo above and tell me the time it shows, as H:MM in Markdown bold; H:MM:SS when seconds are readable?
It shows **19:23:22**
